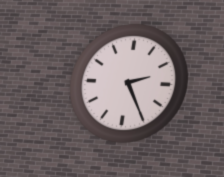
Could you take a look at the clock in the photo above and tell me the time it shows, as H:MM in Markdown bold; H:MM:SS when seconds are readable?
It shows **2:25**
